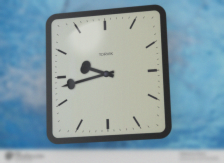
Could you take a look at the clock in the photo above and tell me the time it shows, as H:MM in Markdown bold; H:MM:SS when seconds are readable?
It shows **9:43**
